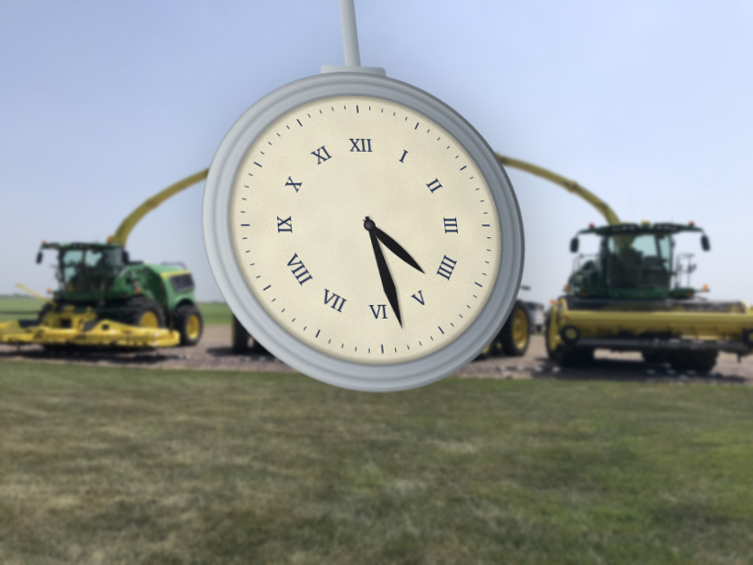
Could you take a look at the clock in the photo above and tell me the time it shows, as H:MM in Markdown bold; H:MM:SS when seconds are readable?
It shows **4:28**
